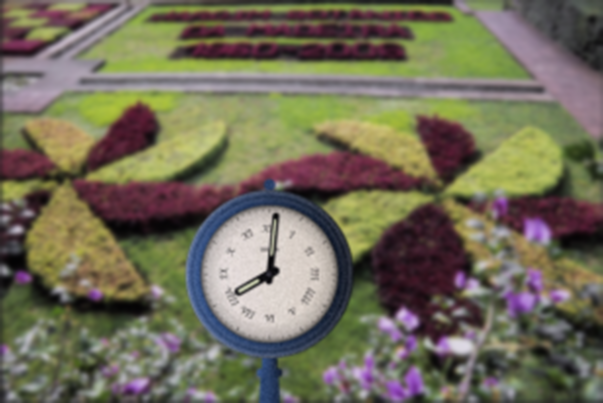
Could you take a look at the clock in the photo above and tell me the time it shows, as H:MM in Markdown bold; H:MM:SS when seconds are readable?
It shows **8:01**
